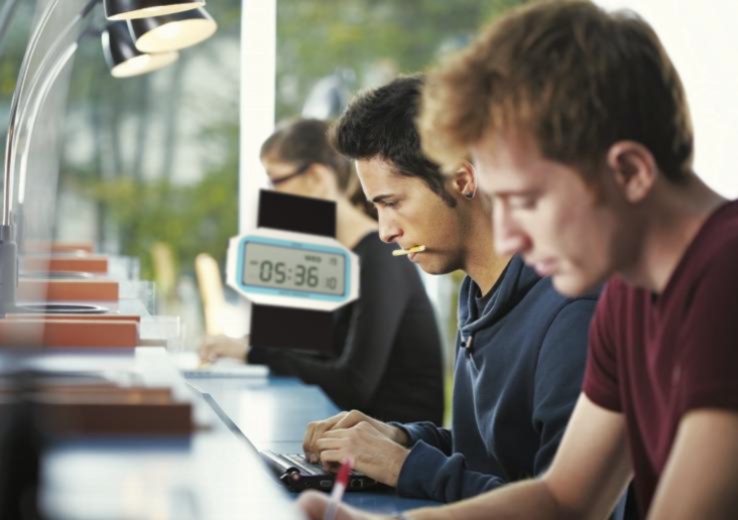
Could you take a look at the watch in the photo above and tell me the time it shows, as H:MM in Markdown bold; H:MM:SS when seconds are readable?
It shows **5:36**
